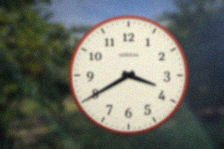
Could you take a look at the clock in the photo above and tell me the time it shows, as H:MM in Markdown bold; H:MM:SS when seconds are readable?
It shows **3:40**
